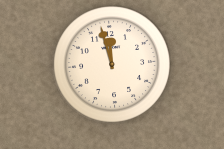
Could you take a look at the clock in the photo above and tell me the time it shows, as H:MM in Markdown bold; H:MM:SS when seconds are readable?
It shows **11:58**
